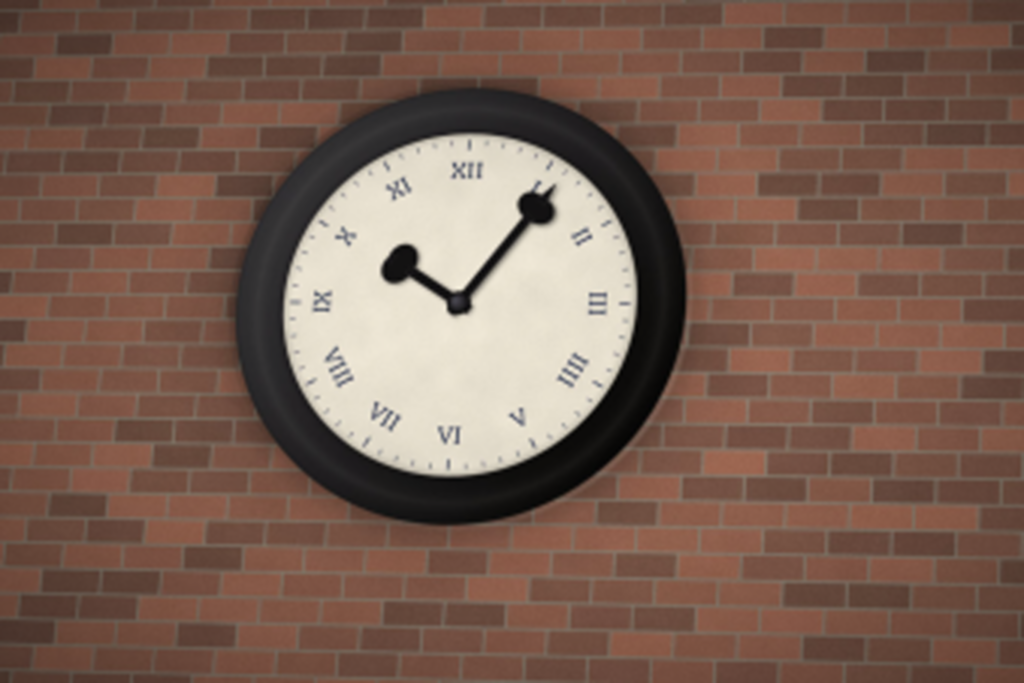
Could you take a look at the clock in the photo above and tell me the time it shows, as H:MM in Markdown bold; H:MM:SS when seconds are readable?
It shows **10:06**
